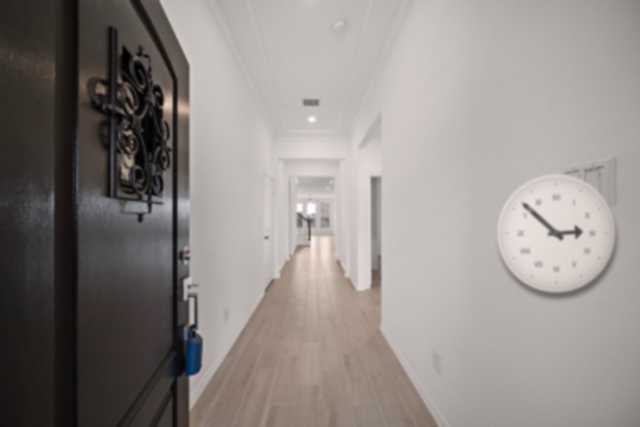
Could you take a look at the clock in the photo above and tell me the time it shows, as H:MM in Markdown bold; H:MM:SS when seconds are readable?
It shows **2:52**
